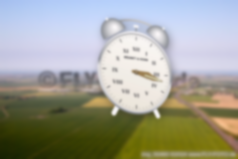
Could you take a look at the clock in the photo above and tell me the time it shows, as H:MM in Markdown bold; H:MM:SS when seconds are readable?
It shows **3:17**
